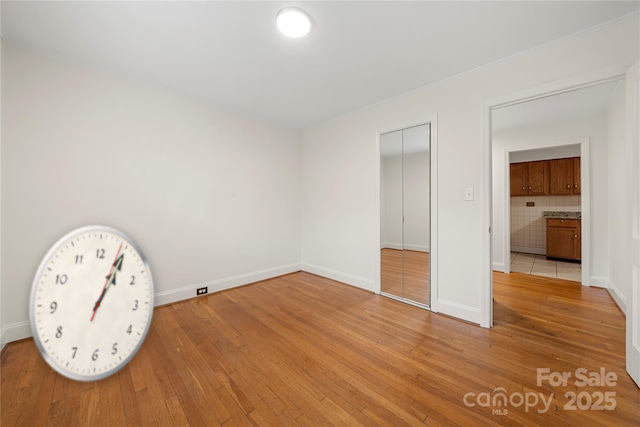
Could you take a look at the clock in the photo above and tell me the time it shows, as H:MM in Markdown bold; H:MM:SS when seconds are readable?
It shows **1:05:04**
